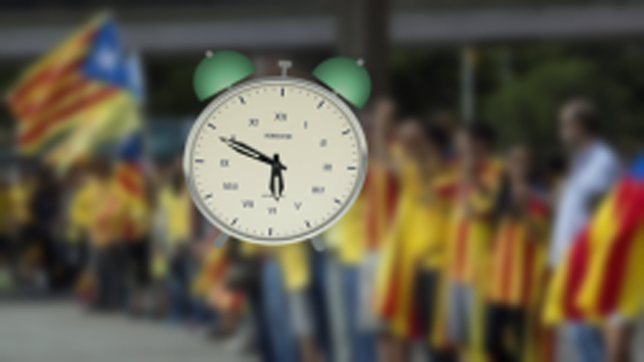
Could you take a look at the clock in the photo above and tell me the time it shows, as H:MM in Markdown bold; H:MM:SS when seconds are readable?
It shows **5:49**
